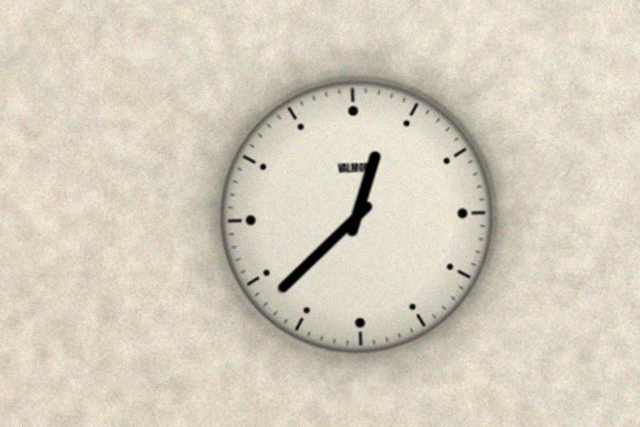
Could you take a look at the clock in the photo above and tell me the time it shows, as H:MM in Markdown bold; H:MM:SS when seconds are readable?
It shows **12:38**
